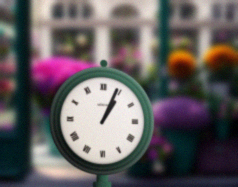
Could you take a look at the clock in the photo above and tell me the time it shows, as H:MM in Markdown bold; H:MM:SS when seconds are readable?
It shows **1:04**
